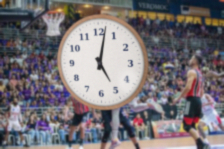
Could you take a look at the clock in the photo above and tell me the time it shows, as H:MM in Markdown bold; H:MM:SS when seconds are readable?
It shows **5:02**
